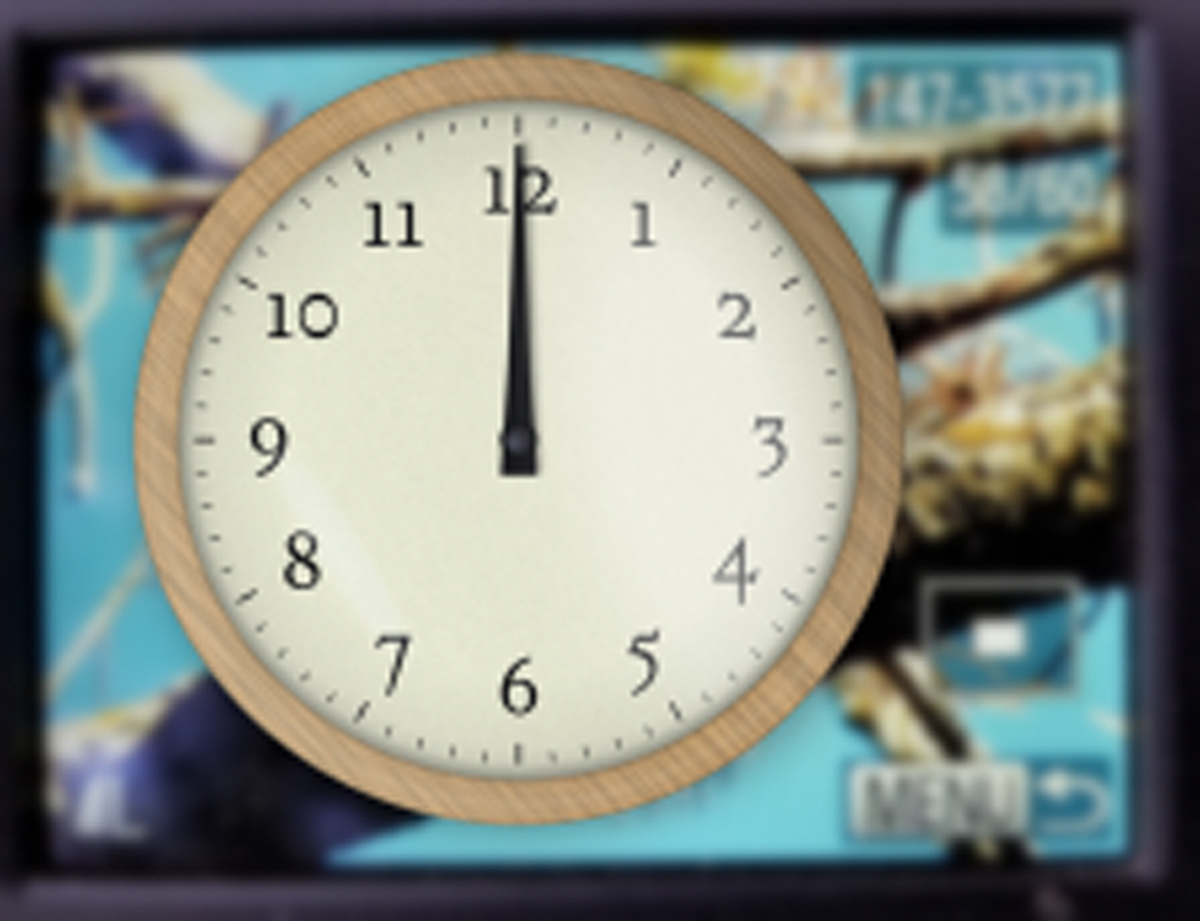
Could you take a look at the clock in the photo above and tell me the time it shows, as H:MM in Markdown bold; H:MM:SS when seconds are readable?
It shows **12:00**
